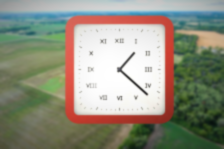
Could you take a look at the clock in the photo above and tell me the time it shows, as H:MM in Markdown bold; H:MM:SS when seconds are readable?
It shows **1:22**
